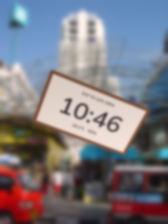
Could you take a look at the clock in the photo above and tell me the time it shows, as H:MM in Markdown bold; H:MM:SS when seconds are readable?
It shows **10:46**
